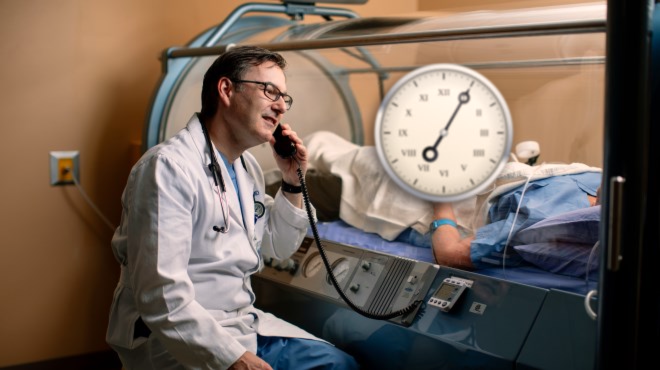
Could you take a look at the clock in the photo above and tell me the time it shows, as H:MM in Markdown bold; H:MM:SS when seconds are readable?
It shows **7:05**
